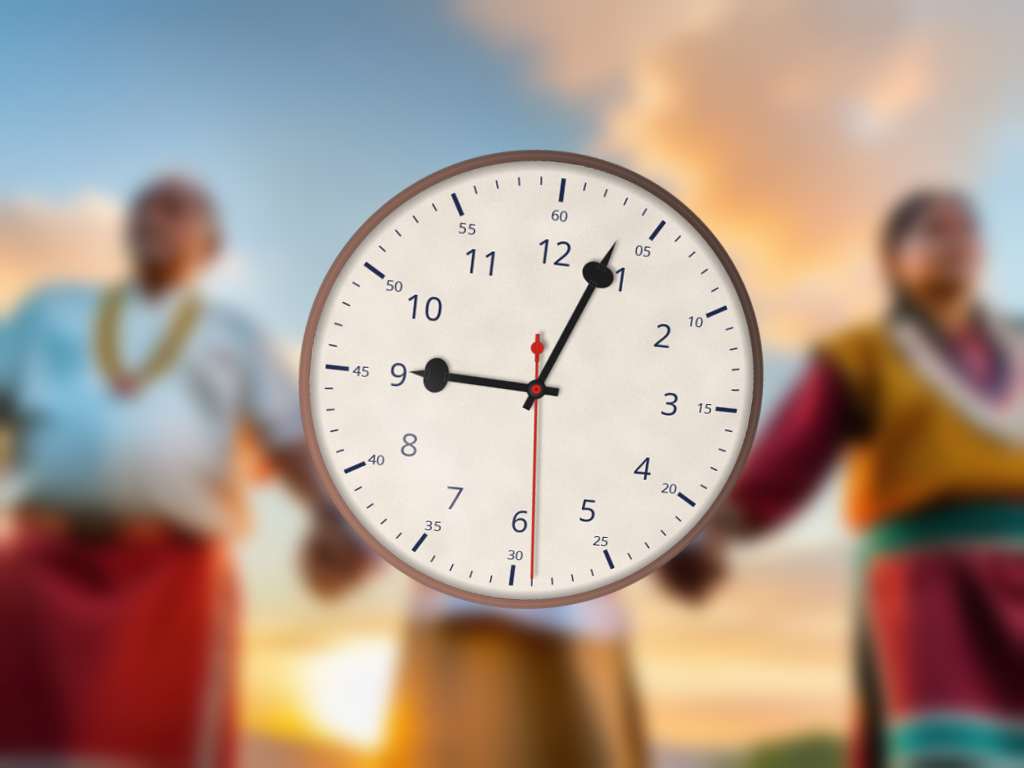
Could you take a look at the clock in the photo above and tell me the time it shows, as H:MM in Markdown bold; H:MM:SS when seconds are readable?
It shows **9:03:29**
